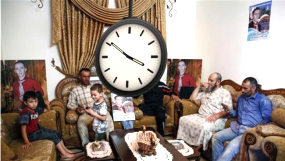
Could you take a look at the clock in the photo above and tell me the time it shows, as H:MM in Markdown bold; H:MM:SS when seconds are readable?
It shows **3:51**
